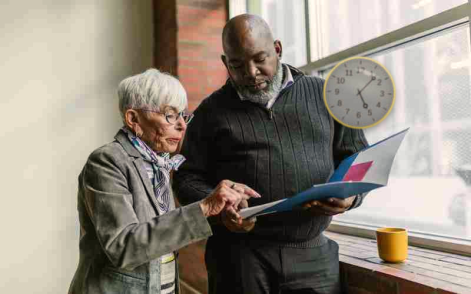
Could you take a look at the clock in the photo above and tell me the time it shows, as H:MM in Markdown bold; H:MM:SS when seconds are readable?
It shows **5:07**
